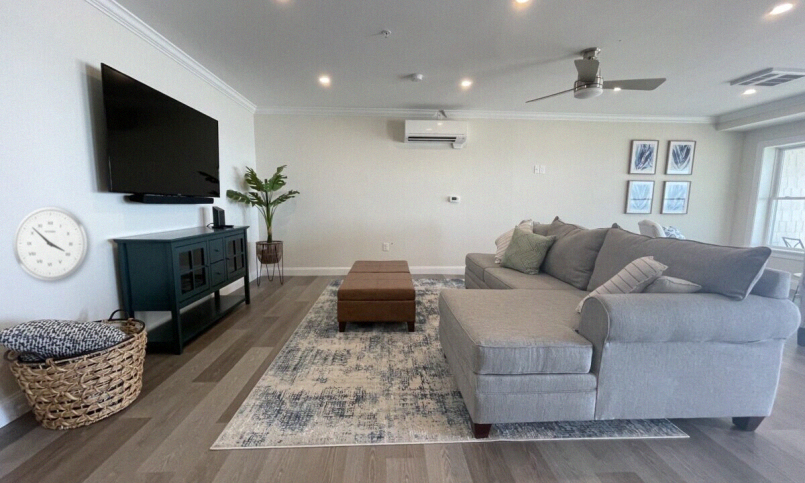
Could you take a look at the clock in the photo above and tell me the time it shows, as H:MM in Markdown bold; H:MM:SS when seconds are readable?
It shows **3:52**
